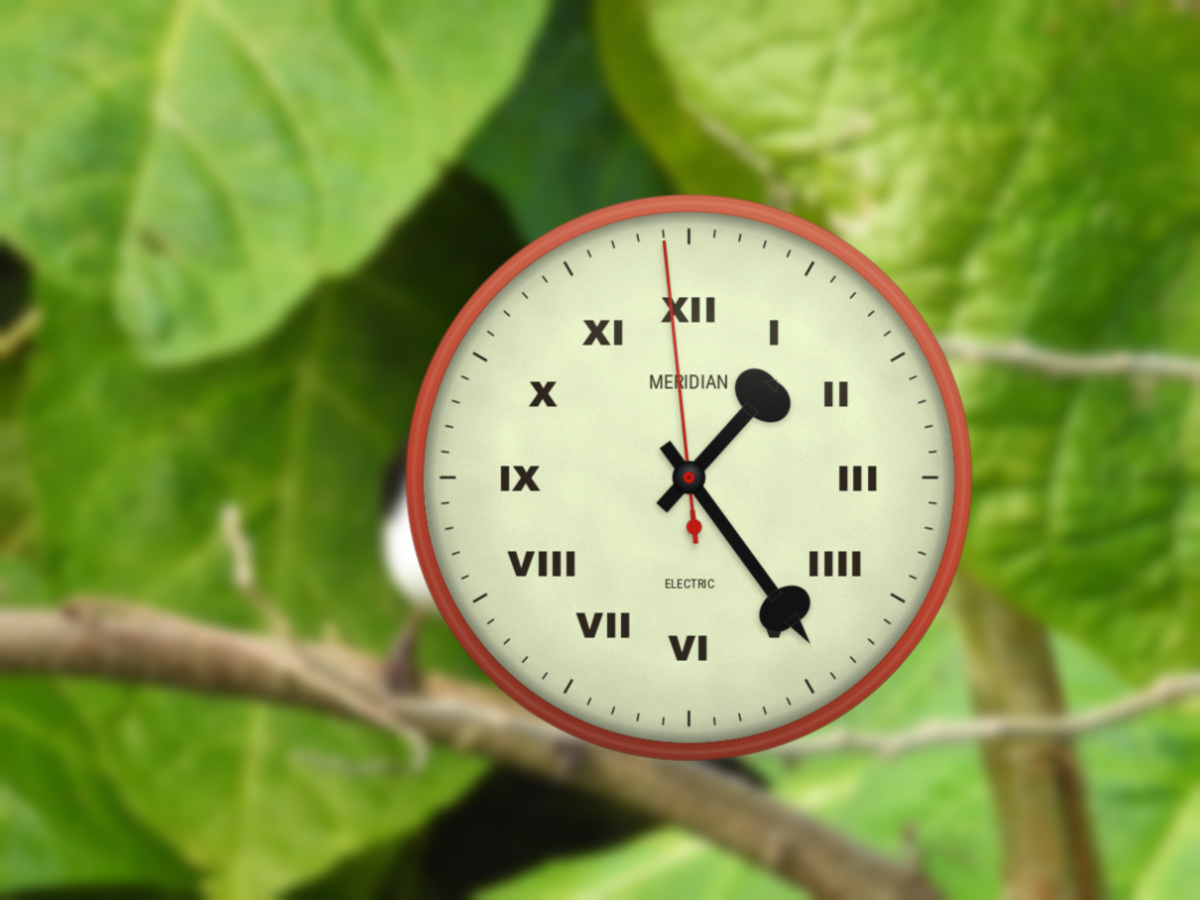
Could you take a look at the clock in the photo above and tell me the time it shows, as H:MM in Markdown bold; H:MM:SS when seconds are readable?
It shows **1:23:59**
